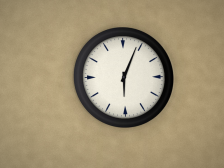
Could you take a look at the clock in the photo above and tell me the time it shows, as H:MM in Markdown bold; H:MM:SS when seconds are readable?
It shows **6:04**
